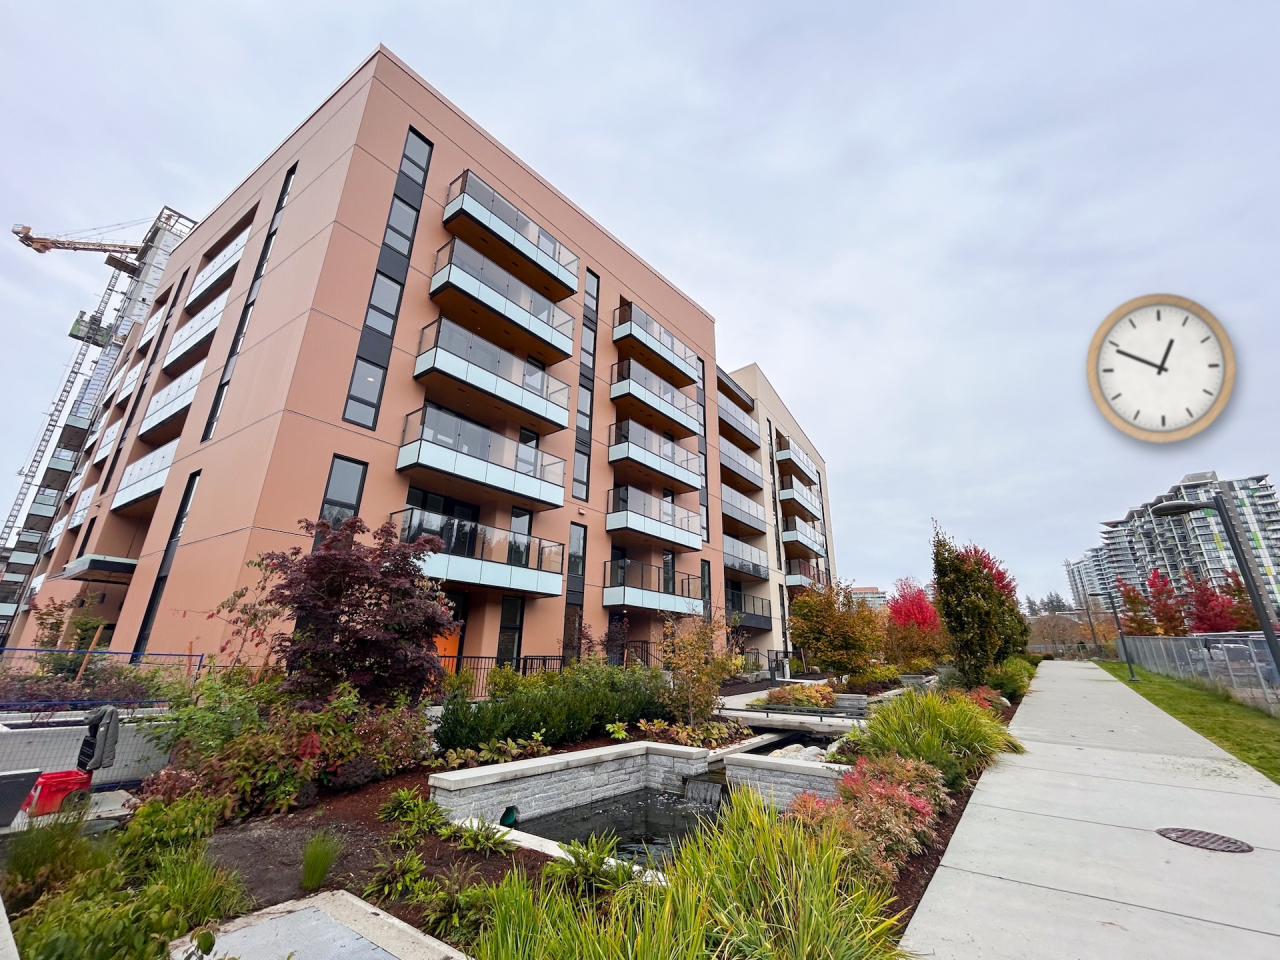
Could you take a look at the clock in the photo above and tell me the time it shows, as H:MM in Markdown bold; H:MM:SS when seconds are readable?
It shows **12:49**
